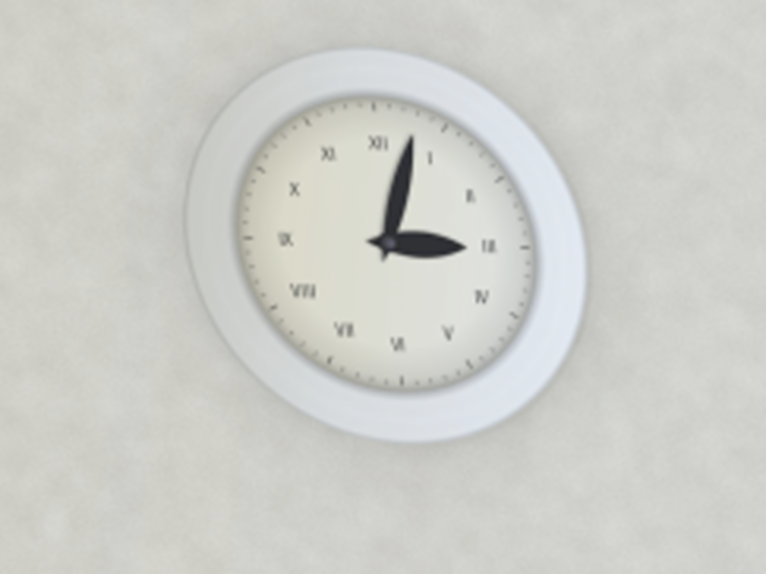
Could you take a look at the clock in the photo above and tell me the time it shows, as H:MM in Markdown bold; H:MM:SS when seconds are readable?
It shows **3:03**
